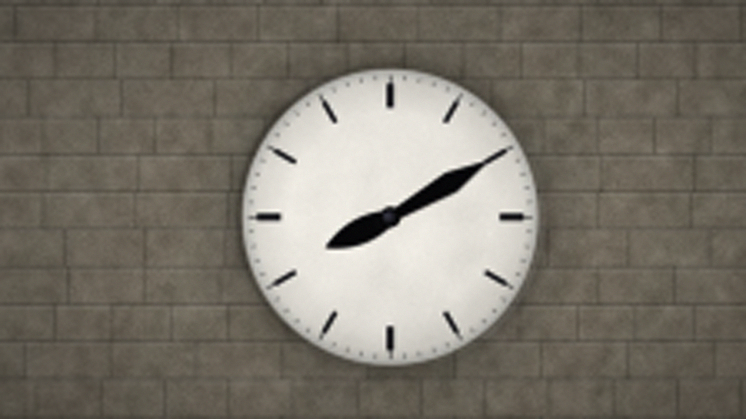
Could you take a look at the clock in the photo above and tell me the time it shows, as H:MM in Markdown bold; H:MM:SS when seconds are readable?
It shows **8:10**
